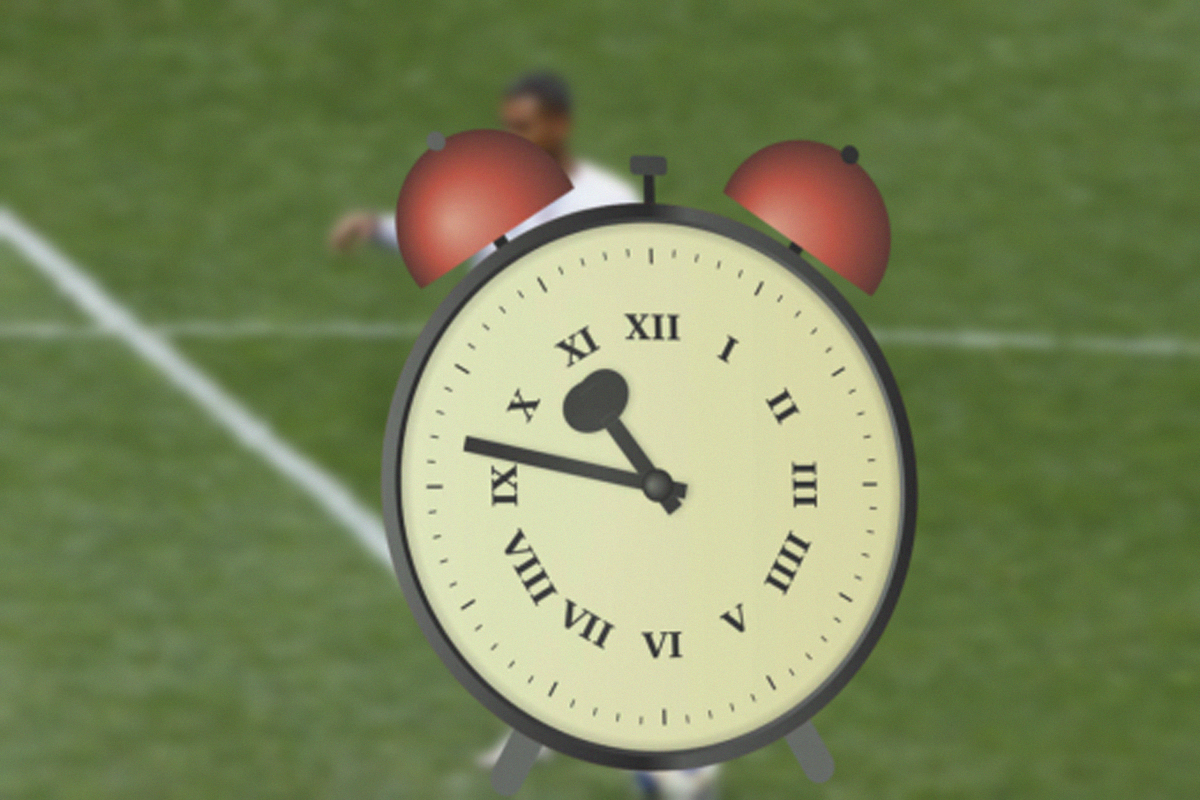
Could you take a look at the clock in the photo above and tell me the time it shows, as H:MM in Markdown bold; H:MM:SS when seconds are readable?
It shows **10:47**
